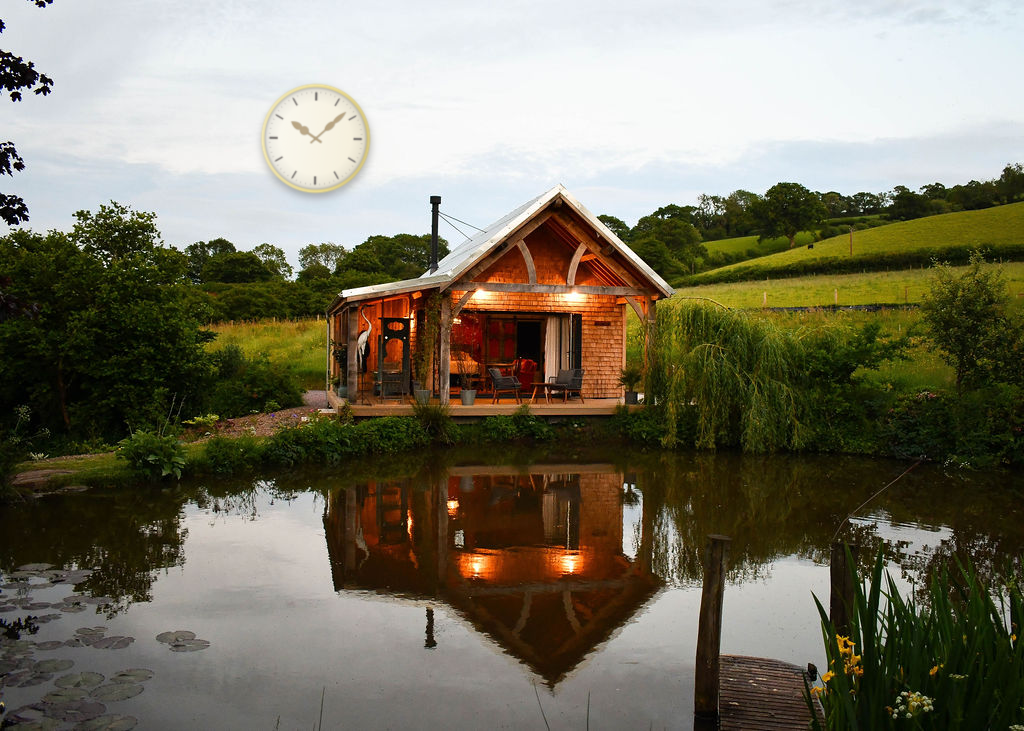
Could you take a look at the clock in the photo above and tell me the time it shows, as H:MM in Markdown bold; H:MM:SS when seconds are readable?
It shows **10:08**
